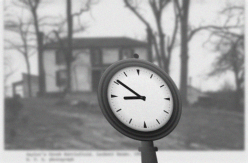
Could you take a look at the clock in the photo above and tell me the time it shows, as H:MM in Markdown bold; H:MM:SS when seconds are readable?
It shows **8:51**
